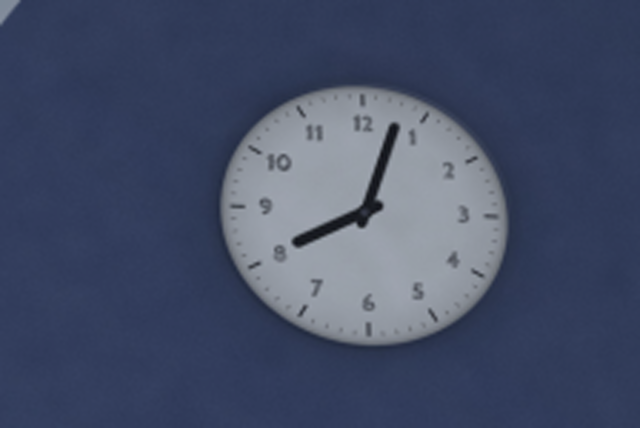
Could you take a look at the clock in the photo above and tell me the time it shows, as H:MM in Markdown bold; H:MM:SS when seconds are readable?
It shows **8:03**
